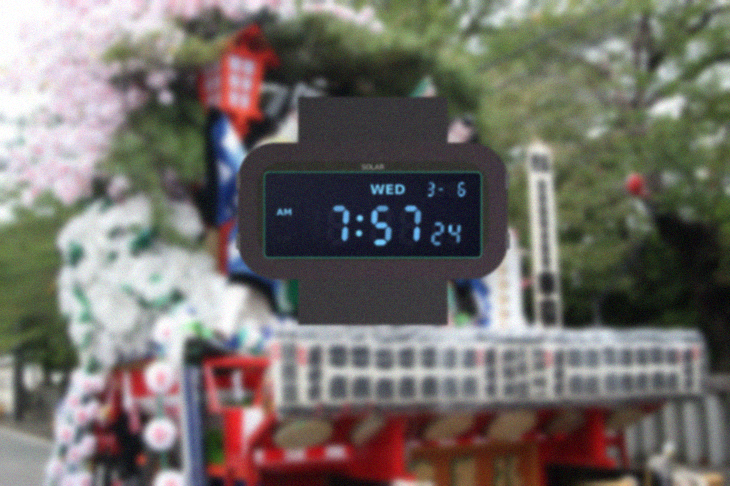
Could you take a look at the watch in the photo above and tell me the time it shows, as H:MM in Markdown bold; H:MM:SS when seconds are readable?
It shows **7:57:24**
